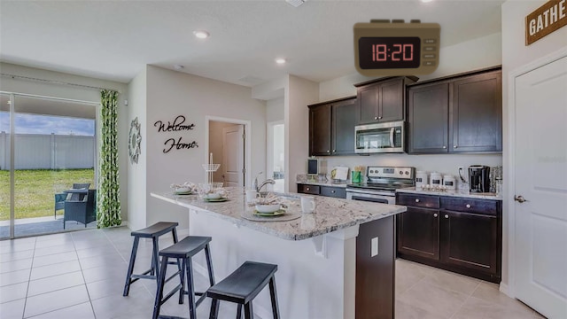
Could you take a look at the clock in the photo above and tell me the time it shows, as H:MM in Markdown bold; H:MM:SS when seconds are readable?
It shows **18:20**
